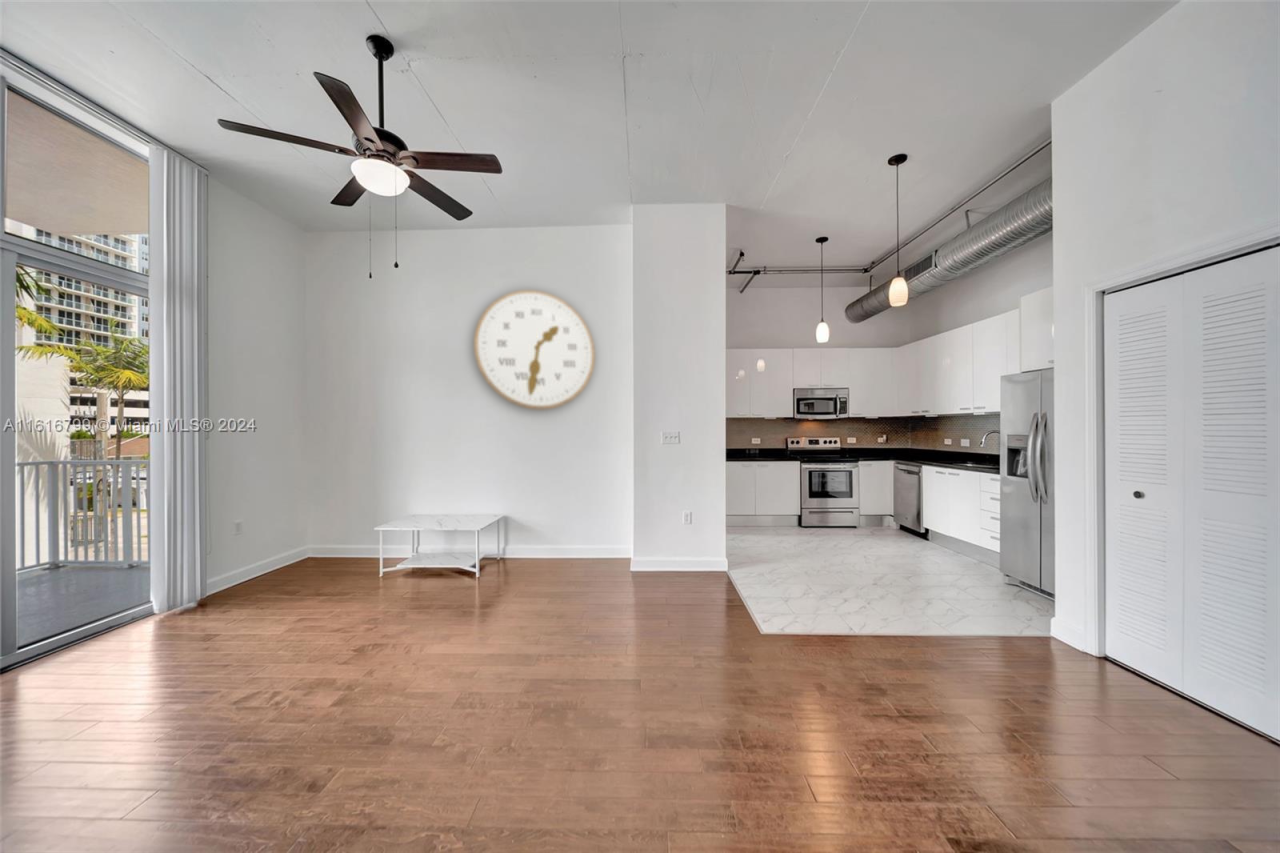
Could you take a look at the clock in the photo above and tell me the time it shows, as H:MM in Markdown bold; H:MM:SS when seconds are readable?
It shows **1:32**
